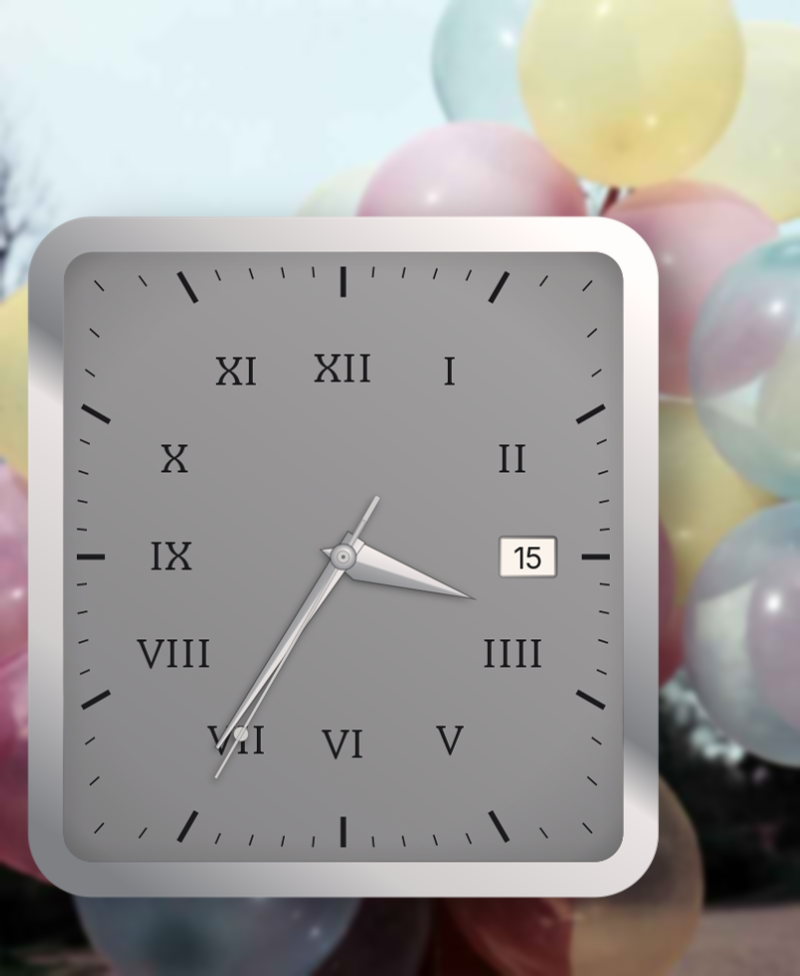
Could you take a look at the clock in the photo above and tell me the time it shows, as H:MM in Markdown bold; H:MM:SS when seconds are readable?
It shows **3:35:35**
